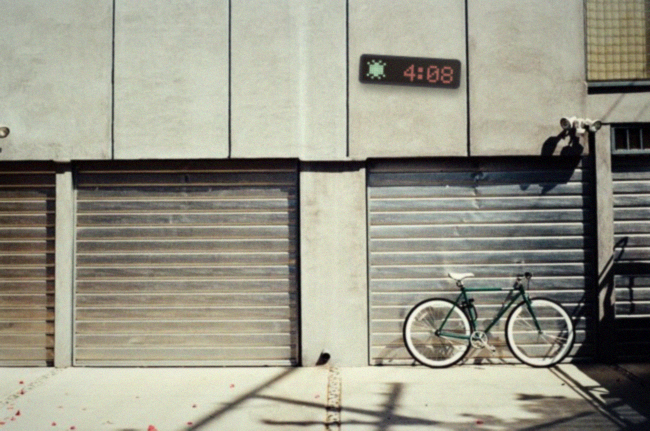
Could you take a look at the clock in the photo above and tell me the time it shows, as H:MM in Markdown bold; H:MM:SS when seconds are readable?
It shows **4:08**
